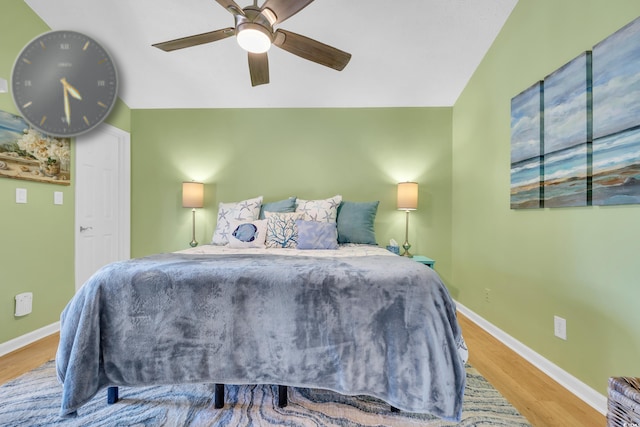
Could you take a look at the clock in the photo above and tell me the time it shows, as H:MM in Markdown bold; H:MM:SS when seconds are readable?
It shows **4:29**
